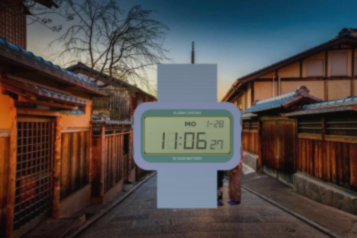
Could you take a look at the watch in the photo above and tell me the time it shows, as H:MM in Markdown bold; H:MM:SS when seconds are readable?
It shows **11:06**
